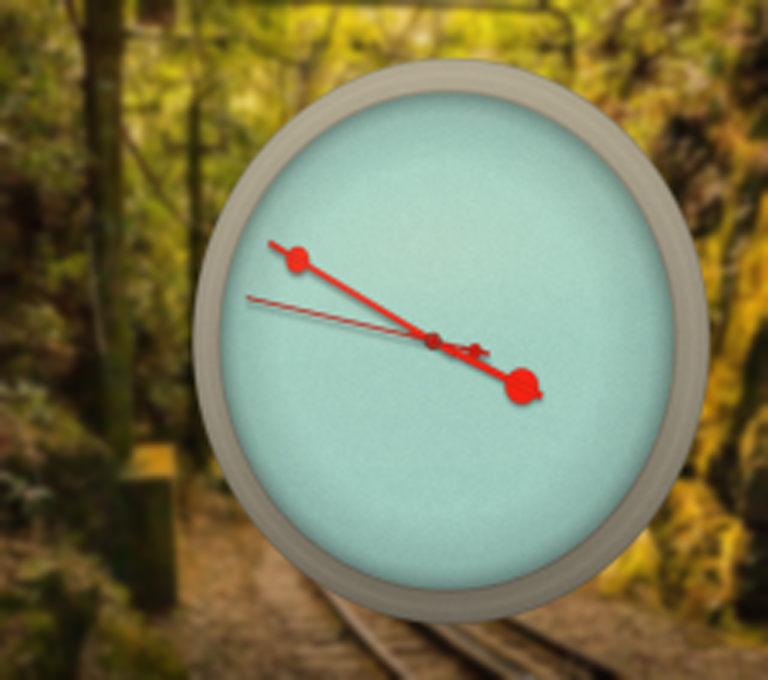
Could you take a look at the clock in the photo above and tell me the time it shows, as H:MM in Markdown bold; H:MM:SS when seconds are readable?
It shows **3:49:47**
